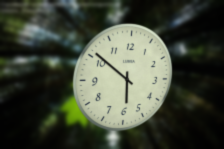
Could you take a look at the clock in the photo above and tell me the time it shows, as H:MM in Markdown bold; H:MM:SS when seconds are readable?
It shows **5:51**
